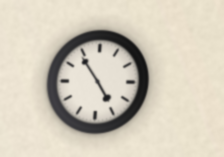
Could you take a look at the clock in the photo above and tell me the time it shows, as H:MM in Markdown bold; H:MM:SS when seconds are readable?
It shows **4:54**
